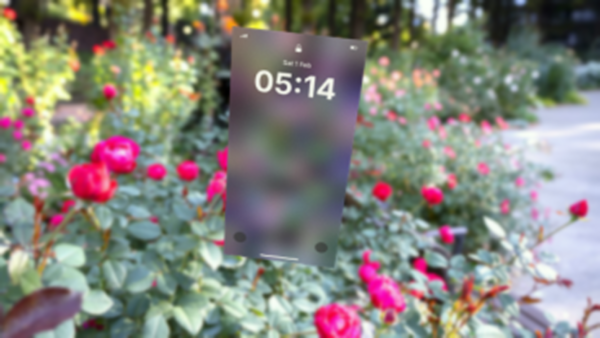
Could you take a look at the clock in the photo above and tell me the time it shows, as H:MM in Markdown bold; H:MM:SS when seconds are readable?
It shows **5:14**
